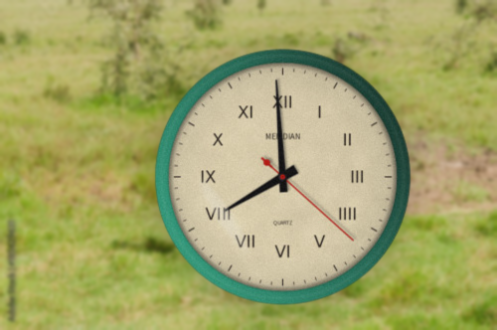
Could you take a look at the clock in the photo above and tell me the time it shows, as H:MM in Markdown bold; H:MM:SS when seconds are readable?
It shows **7:59:22**
